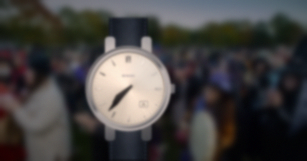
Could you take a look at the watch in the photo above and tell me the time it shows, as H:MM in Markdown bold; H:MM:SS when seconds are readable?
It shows **7:37**
